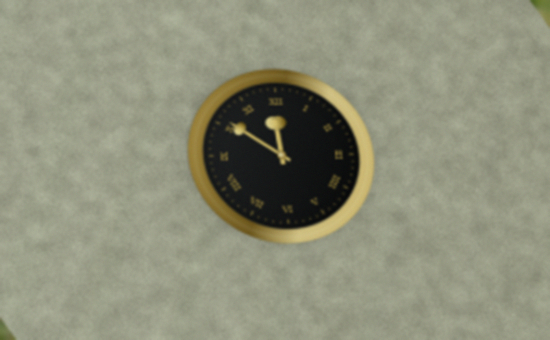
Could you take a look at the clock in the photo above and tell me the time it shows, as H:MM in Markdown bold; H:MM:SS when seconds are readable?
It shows **11:51**
